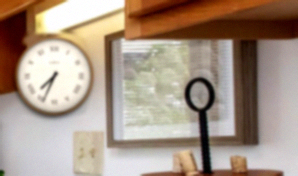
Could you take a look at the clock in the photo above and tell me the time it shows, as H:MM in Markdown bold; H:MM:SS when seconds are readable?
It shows **7:34**
